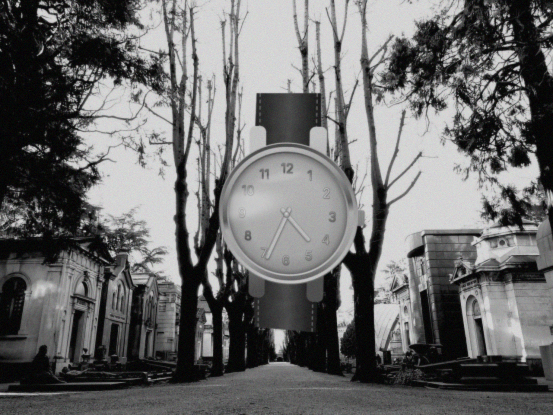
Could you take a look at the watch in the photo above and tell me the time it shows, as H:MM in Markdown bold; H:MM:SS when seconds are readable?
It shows **4:34**
